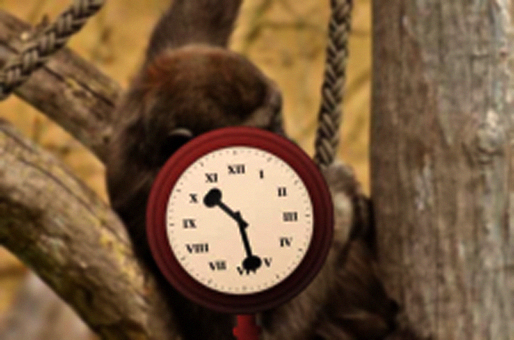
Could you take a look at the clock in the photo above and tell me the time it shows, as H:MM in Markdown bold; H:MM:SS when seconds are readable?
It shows **10:28**
